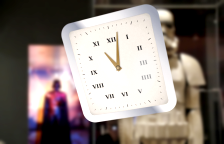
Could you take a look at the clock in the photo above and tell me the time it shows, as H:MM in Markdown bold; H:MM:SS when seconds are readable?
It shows **11:02**
